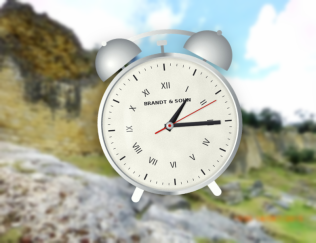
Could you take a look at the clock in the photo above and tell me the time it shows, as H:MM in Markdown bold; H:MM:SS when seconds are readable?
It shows **1:15:11**
